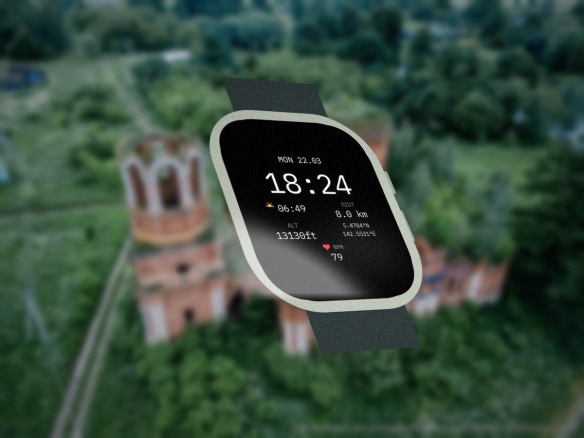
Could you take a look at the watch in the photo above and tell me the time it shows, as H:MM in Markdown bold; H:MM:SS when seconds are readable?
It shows **18:24**
